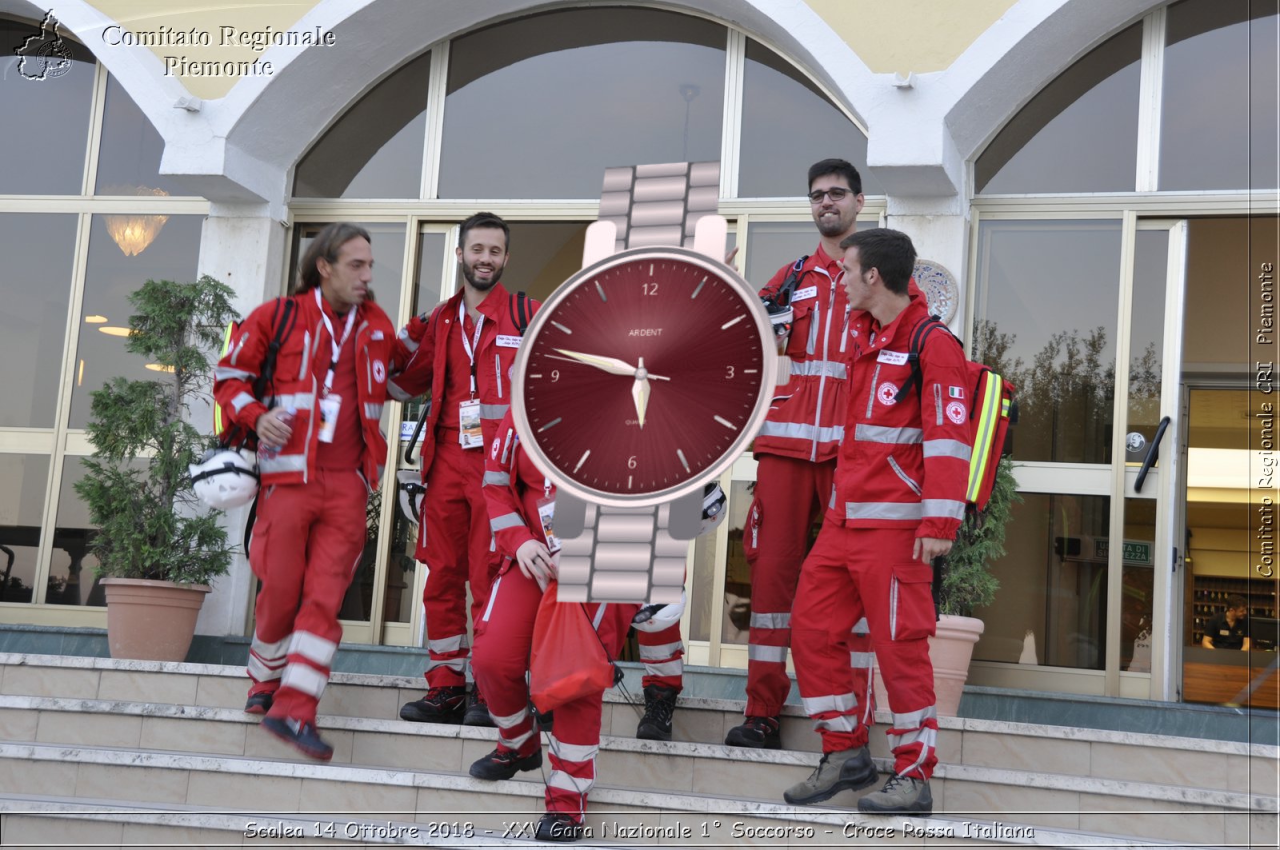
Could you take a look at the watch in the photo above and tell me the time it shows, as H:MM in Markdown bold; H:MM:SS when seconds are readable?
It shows **5:47:47**
